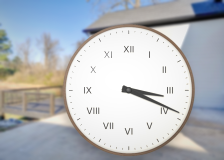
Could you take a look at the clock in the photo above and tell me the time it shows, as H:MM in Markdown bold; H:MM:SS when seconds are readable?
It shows **3:19**
